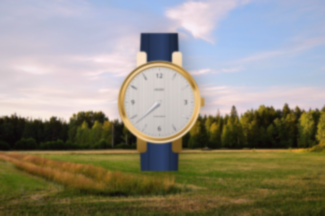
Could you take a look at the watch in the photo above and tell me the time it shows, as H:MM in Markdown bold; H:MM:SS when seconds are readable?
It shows **7:38**
